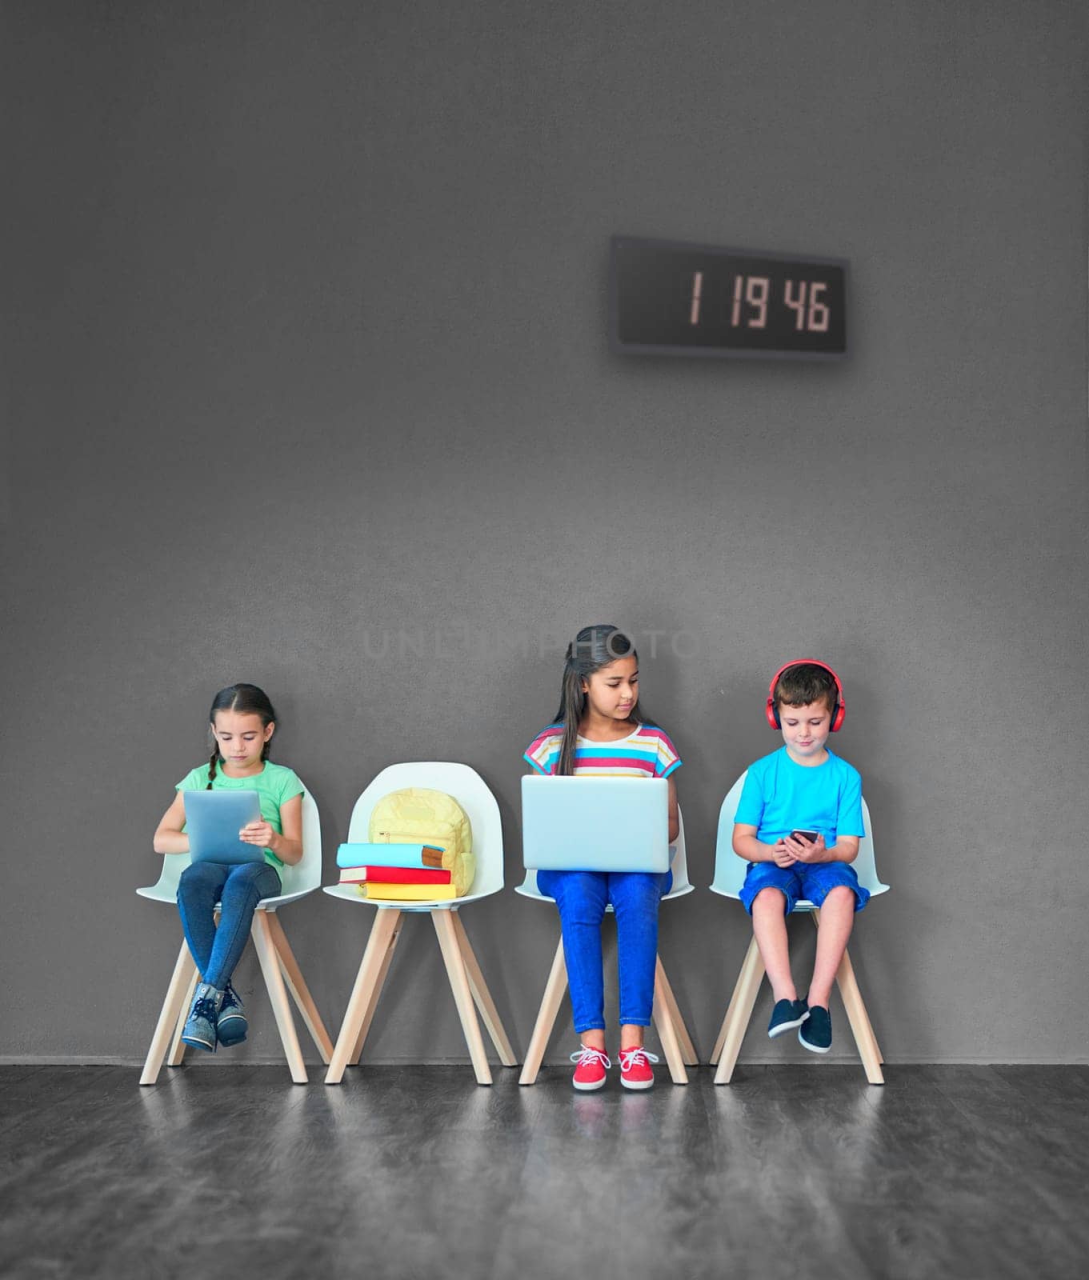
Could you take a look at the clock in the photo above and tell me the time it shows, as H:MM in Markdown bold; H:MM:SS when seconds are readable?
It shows **1:19:46**
